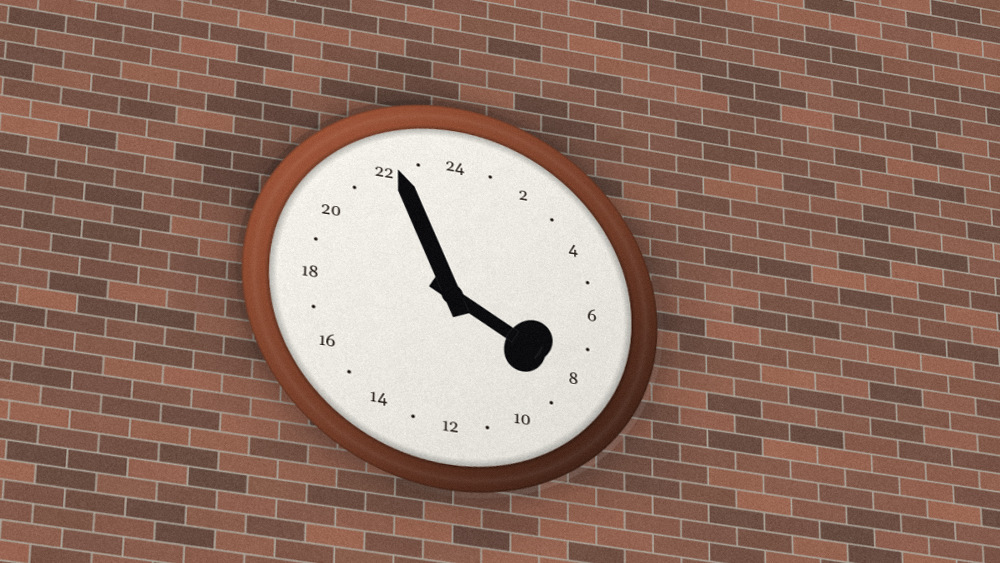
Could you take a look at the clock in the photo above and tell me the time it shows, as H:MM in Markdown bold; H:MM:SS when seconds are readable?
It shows **7:56**
